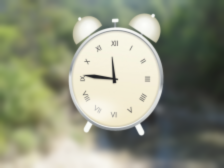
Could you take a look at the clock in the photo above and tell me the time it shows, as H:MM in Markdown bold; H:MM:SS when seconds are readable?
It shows **11:46**
